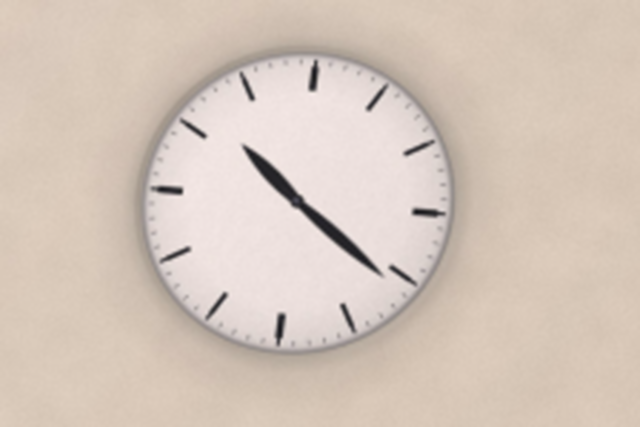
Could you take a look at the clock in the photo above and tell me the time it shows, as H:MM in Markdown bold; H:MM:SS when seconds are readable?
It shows **10:21**
